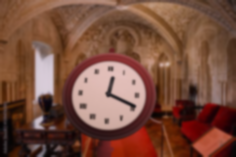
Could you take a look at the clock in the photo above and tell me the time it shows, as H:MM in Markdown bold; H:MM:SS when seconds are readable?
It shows **12:19**
